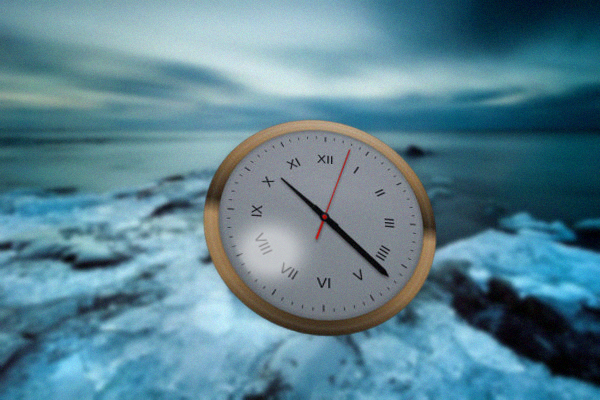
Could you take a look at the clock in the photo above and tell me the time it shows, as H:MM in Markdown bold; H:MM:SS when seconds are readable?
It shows **10:22:03**
